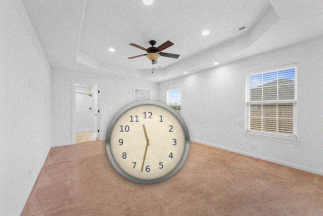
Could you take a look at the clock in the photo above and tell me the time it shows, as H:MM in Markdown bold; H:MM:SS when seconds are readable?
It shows **11:32**
